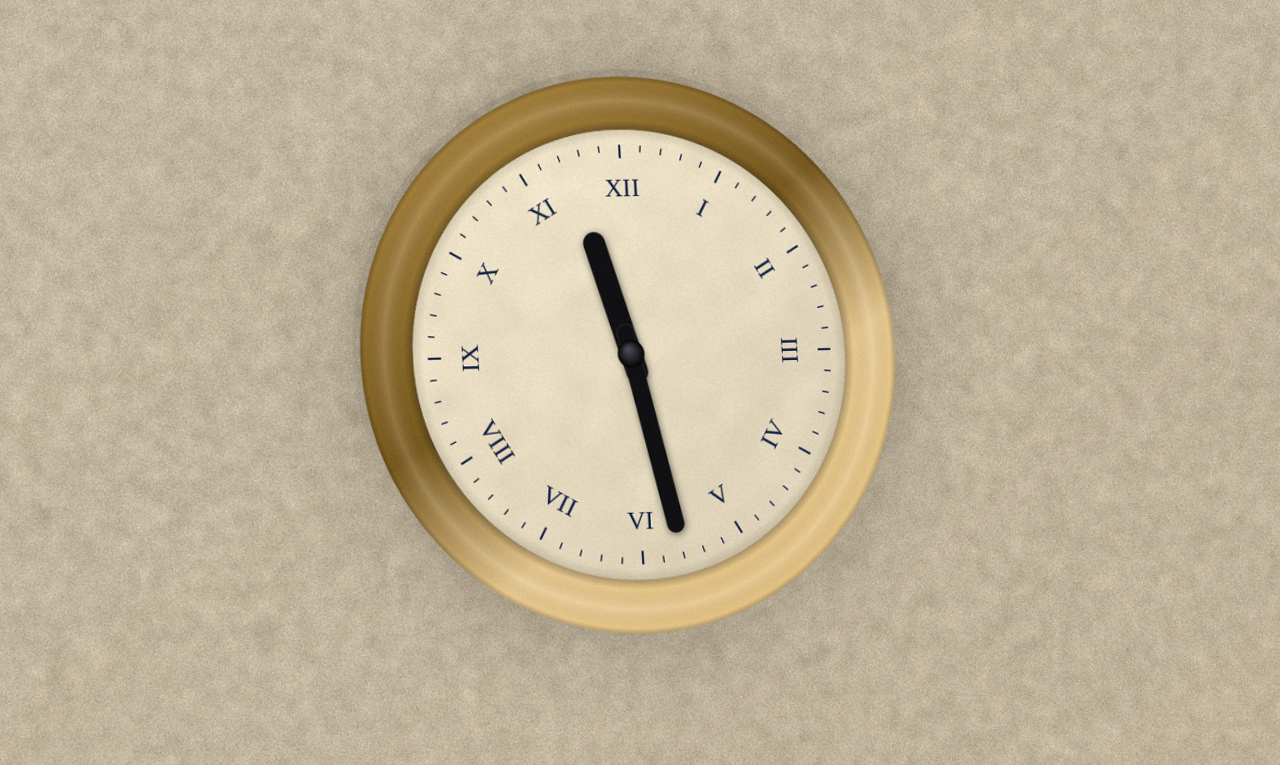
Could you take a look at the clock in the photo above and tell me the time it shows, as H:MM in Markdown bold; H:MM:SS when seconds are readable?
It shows **11:28**
